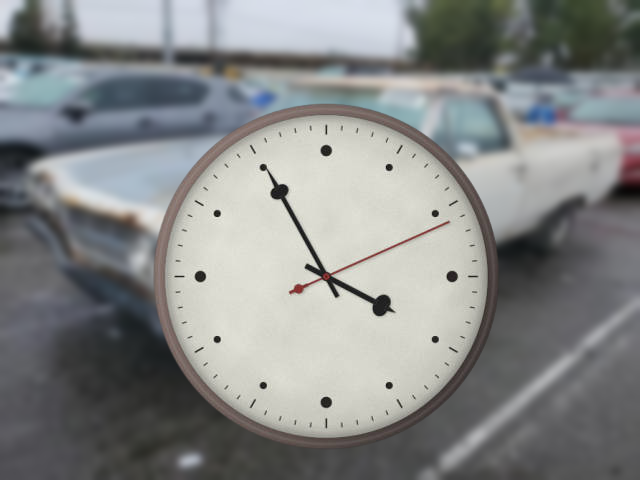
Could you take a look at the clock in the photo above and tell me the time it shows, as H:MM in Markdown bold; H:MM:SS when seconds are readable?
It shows **3:55:11**
